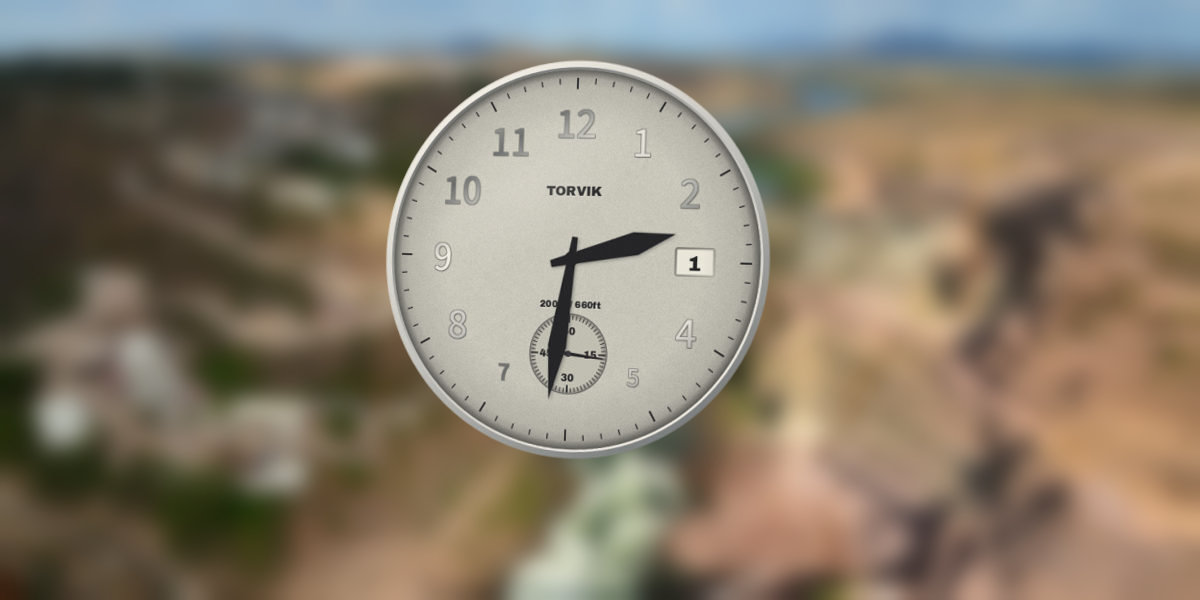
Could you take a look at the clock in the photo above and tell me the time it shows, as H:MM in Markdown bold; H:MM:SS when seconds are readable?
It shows **2:31:16**
